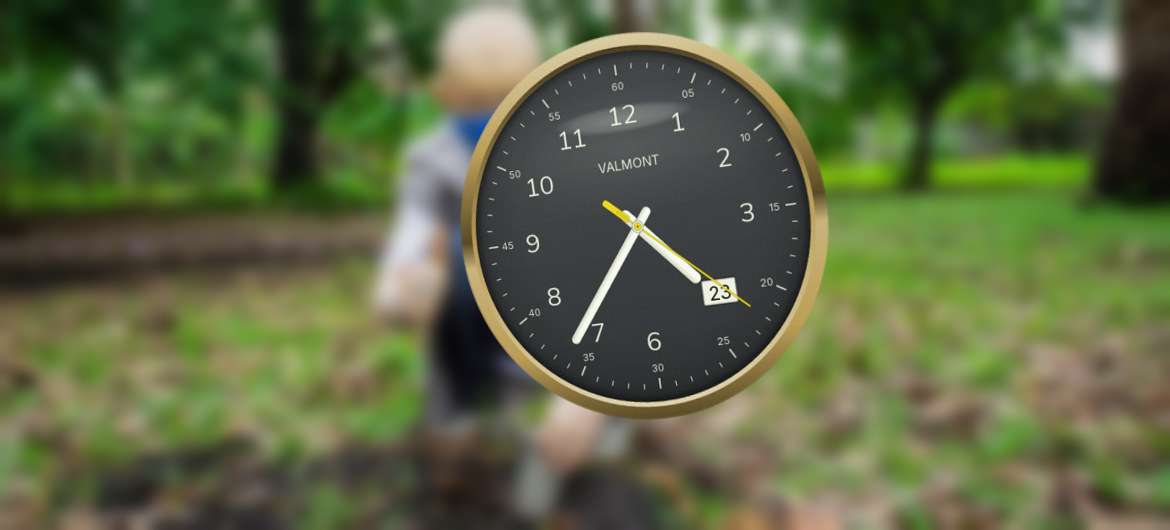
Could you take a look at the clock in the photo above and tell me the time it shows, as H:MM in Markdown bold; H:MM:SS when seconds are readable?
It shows **4:36:22**
